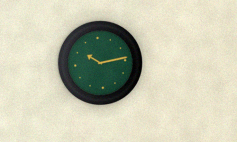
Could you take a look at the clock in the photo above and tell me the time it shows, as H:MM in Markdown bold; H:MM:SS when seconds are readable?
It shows **10:14**
